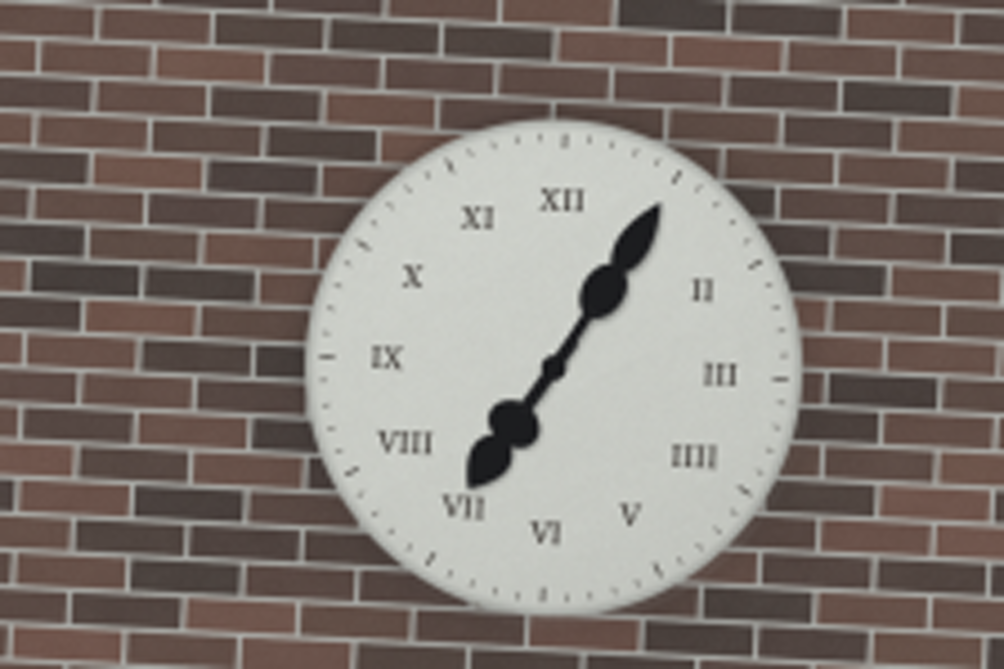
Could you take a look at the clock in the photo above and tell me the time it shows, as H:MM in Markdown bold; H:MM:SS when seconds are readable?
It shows **7:05**
